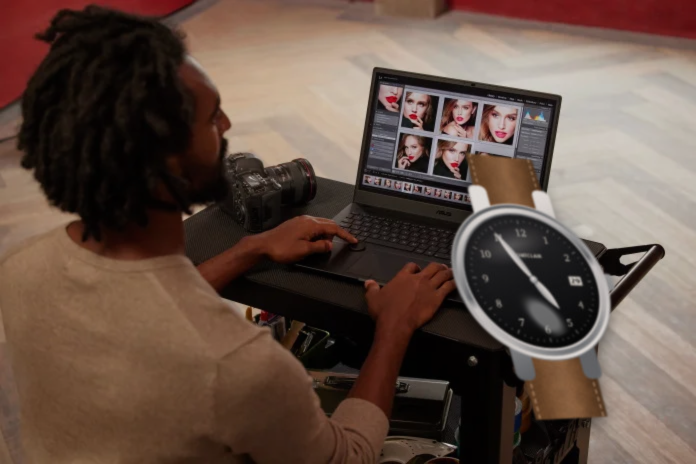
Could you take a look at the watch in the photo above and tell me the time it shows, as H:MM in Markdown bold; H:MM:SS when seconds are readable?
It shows **4:55**
